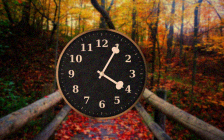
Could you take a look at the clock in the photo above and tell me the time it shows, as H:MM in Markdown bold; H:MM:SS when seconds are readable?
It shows **4:05**
